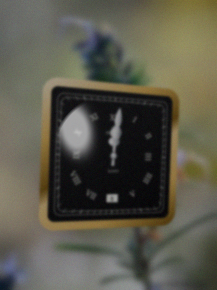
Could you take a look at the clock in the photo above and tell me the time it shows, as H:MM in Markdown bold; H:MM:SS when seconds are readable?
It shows **12:01**
